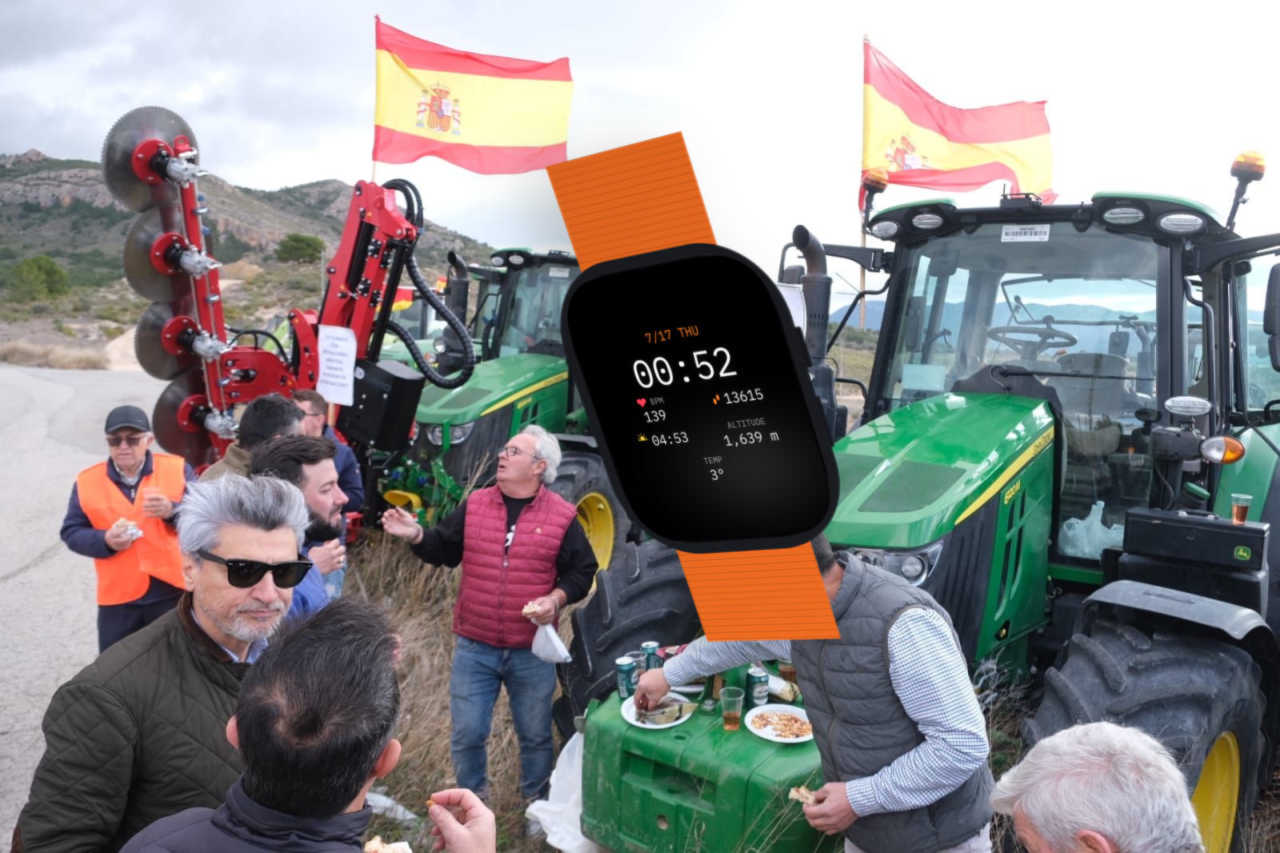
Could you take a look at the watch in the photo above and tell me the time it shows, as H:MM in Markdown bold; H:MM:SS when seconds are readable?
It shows **0:52**
